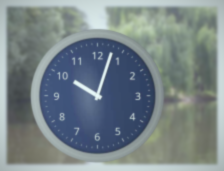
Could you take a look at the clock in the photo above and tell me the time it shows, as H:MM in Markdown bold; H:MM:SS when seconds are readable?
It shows **10:03**
